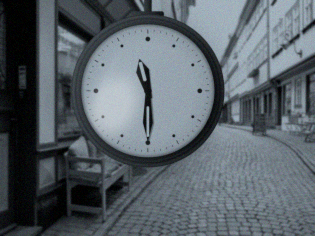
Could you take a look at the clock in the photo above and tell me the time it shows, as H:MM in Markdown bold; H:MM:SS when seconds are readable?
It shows **11:30**
